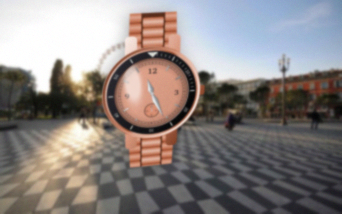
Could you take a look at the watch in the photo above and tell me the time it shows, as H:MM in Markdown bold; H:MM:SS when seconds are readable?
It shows **11:26**
